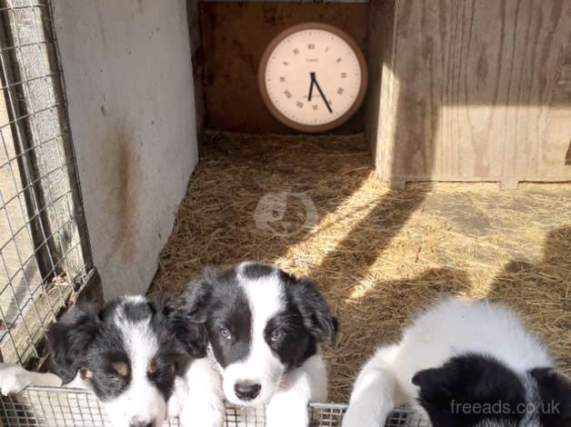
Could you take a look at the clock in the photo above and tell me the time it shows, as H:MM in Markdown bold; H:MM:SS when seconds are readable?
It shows **6:26**
